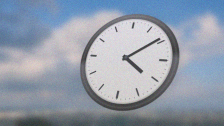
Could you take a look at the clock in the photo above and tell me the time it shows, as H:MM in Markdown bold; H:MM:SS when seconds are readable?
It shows **4:09**
